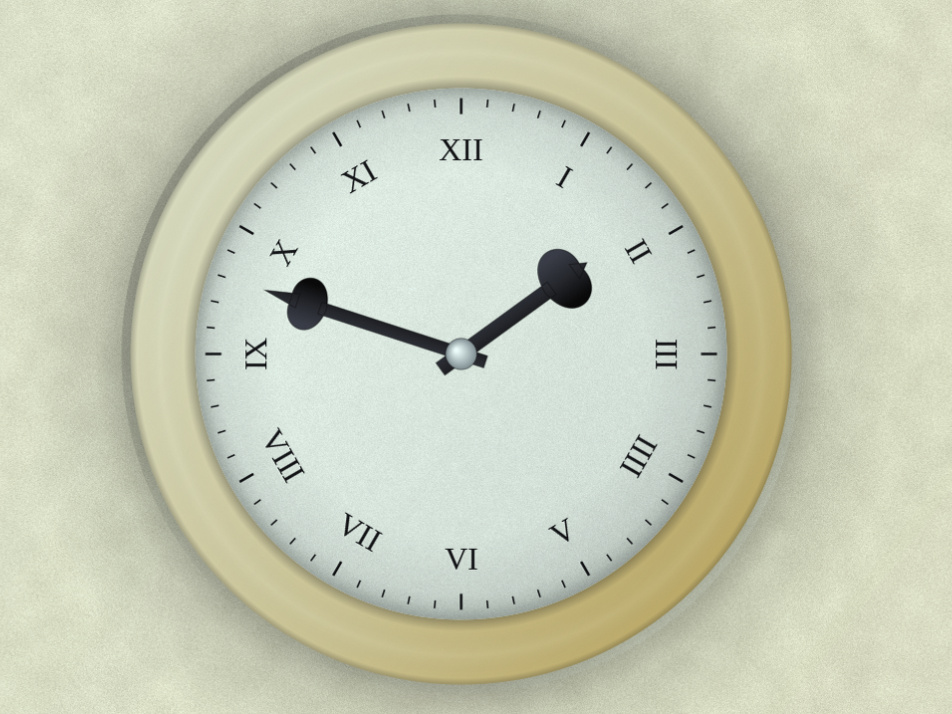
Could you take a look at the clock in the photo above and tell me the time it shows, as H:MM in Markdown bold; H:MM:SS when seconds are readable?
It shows **1:48**
